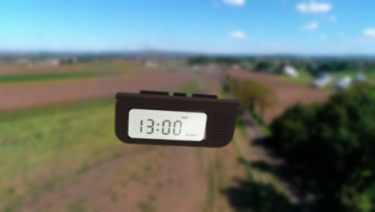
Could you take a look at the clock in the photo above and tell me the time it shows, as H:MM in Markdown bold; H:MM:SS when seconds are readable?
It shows **13:00**
